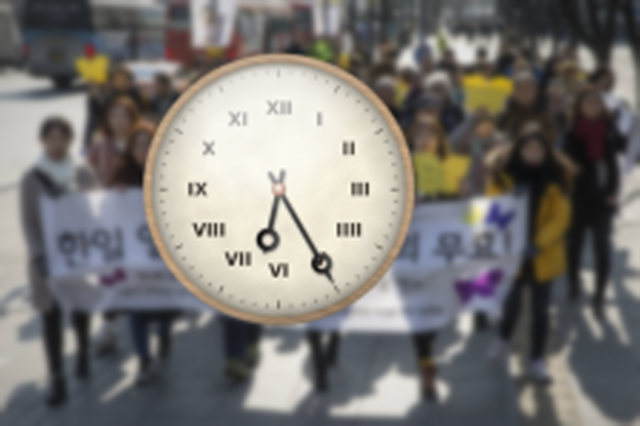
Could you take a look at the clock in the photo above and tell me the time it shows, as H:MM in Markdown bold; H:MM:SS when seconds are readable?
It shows **6:25**
